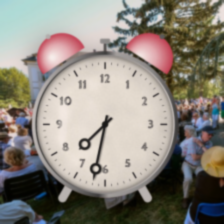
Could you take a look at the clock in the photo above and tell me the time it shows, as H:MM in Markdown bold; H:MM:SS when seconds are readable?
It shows **7:32**
